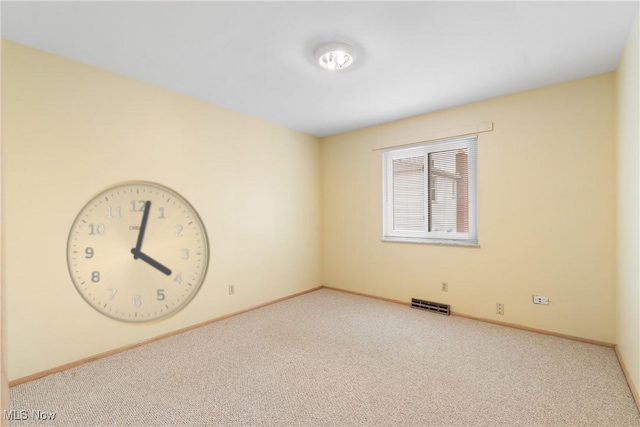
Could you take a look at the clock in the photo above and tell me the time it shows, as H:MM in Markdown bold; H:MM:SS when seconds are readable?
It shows **4:02**
